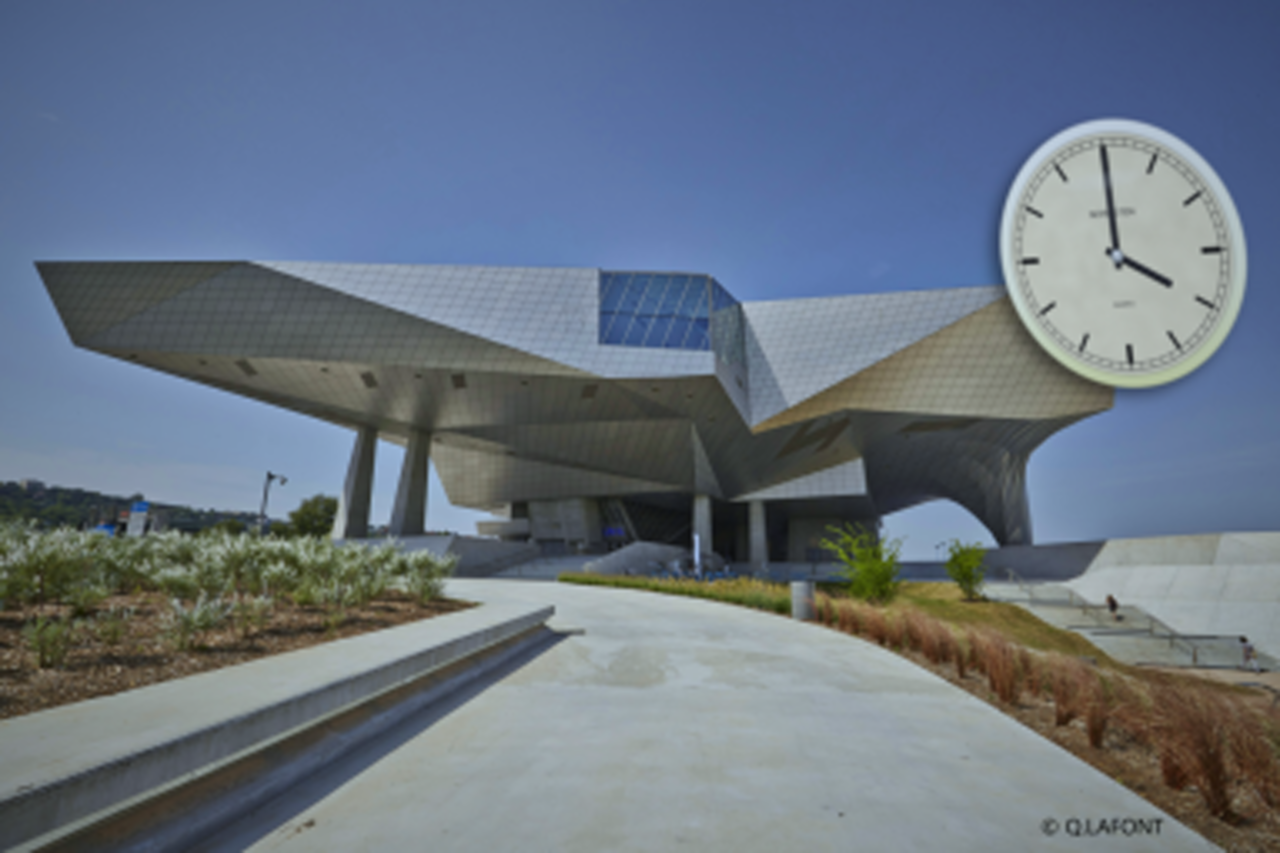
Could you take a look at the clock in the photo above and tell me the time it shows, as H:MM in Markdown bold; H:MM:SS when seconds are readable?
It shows **4:00**
